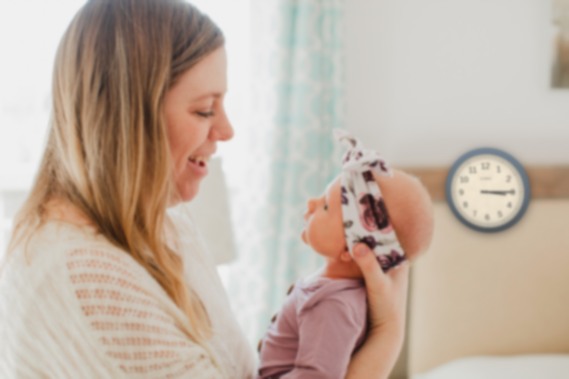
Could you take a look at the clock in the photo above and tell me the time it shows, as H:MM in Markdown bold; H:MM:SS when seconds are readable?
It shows **3:15**
